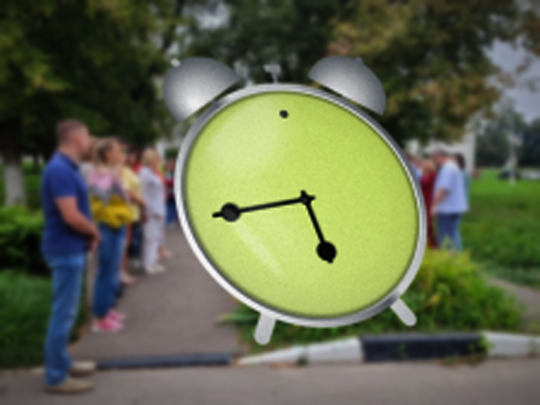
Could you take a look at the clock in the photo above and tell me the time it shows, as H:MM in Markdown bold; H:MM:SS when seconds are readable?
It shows **5:44**
